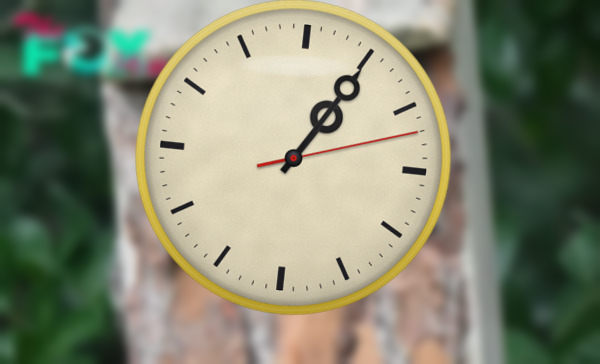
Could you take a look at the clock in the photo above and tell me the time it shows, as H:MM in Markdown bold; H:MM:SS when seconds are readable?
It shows **1:05:12**
